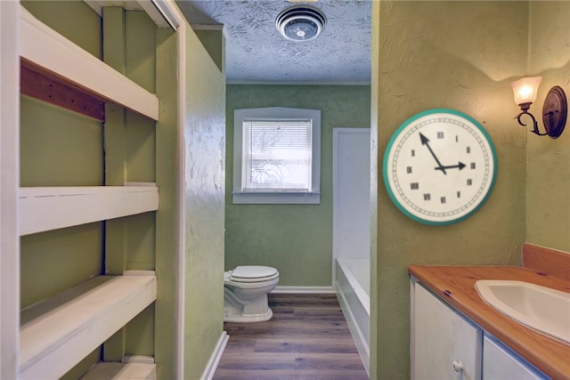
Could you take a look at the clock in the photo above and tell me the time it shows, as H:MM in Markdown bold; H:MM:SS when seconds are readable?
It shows **2:55**
